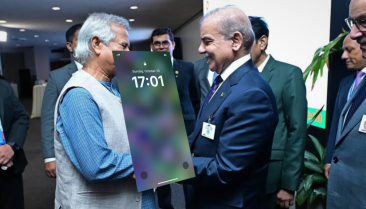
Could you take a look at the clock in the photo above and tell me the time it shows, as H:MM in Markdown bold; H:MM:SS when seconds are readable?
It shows **17:01**
